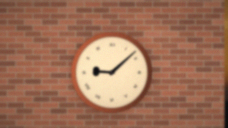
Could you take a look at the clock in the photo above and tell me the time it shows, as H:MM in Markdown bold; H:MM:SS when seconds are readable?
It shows **9:08**
